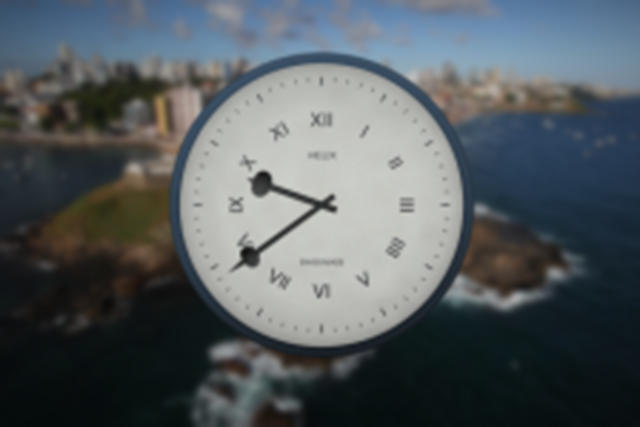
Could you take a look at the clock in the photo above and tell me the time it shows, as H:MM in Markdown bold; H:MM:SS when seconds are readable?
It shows **9:39**
